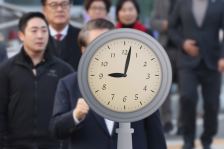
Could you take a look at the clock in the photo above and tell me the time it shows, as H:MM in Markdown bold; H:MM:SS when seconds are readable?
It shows **9:02**
